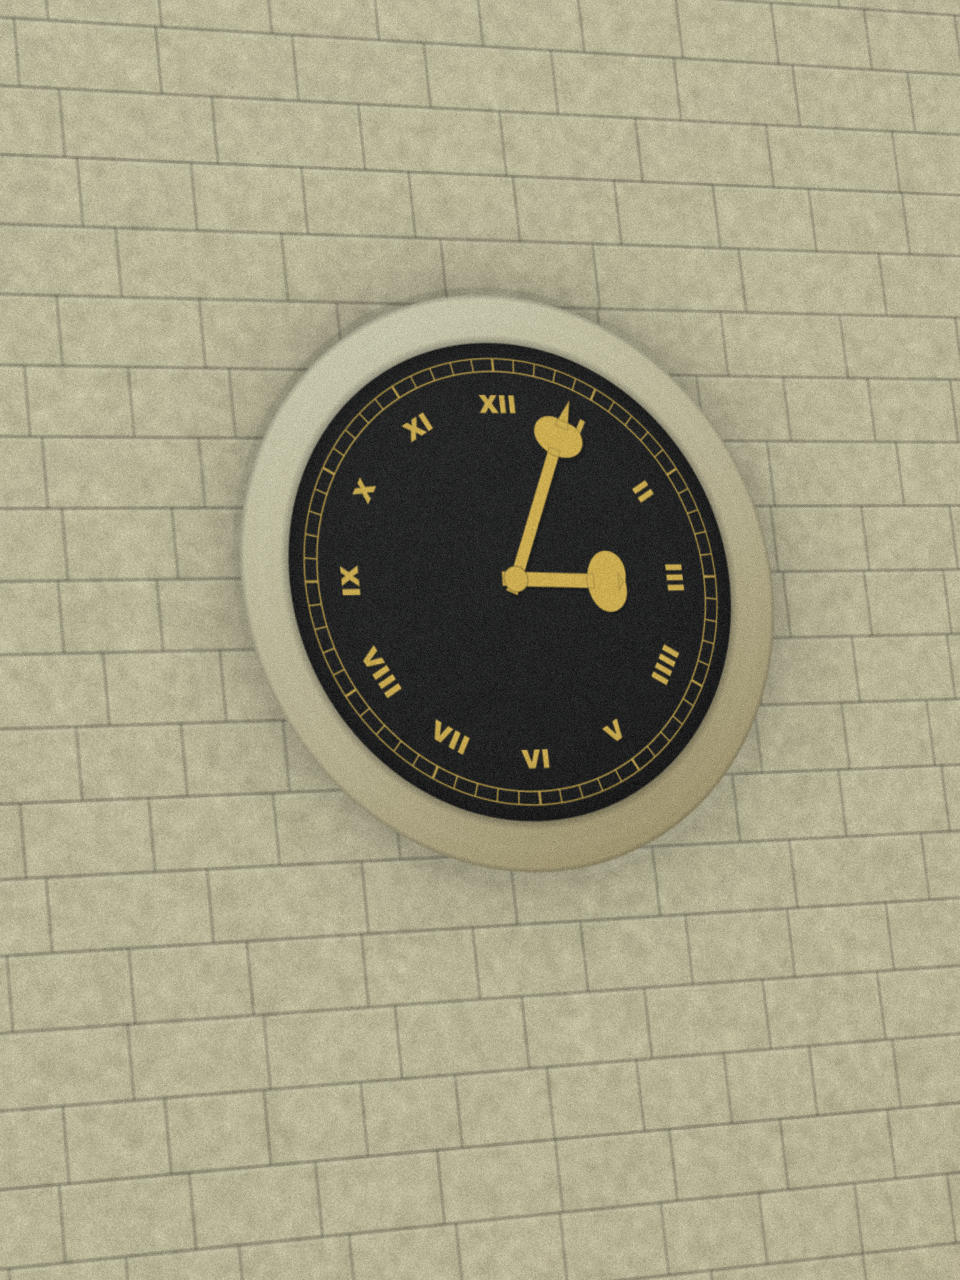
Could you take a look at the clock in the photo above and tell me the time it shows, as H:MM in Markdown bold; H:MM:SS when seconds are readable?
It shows **3:04**
